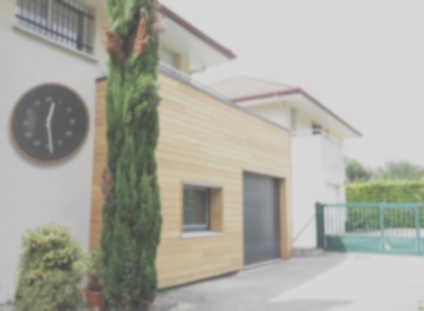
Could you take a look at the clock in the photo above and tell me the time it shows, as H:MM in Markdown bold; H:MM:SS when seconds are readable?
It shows **12:29**
